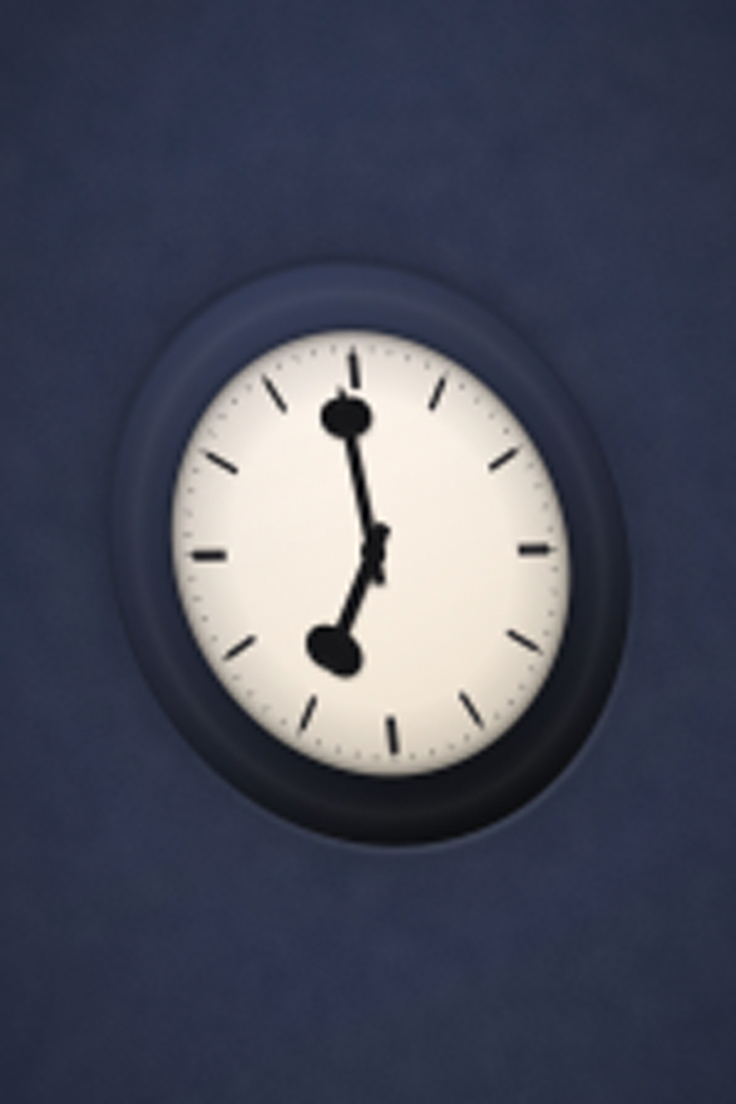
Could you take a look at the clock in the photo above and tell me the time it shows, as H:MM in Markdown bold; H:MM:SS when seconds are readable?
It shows **6:59**
